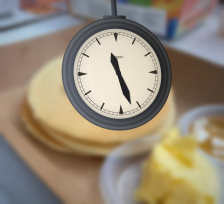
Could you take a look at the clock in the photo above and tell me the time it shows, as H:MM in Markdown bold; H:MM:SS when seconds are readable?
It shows **11:27**
